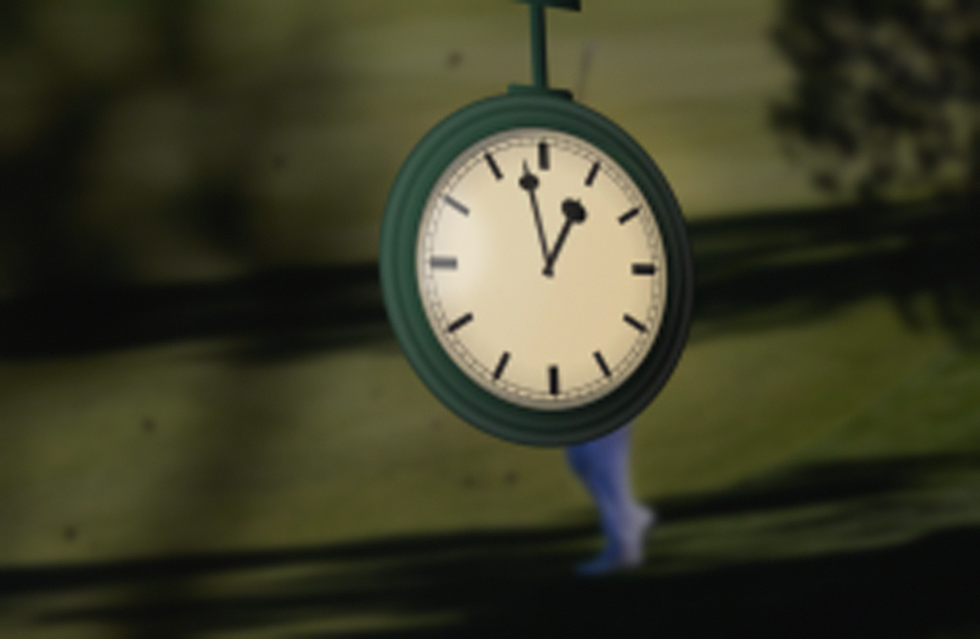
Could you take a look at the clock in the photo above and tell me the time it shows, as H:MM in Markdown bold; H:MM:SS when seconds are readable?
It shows **12:58**
